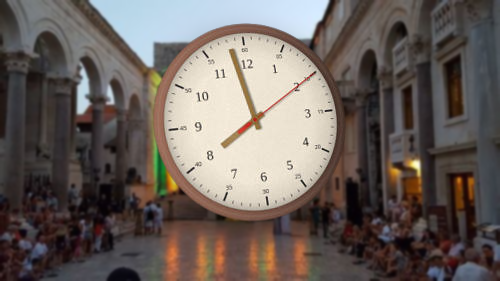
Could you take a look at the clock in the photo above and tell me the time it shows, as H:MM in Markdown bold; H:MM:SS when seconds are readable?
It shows **7:58:10**
